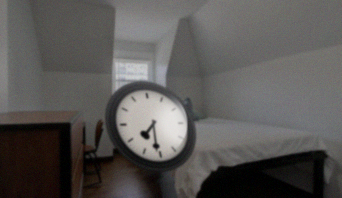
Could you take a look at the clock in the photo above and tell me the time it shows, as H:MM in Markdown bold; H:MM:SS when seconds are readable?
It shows **7:31**
